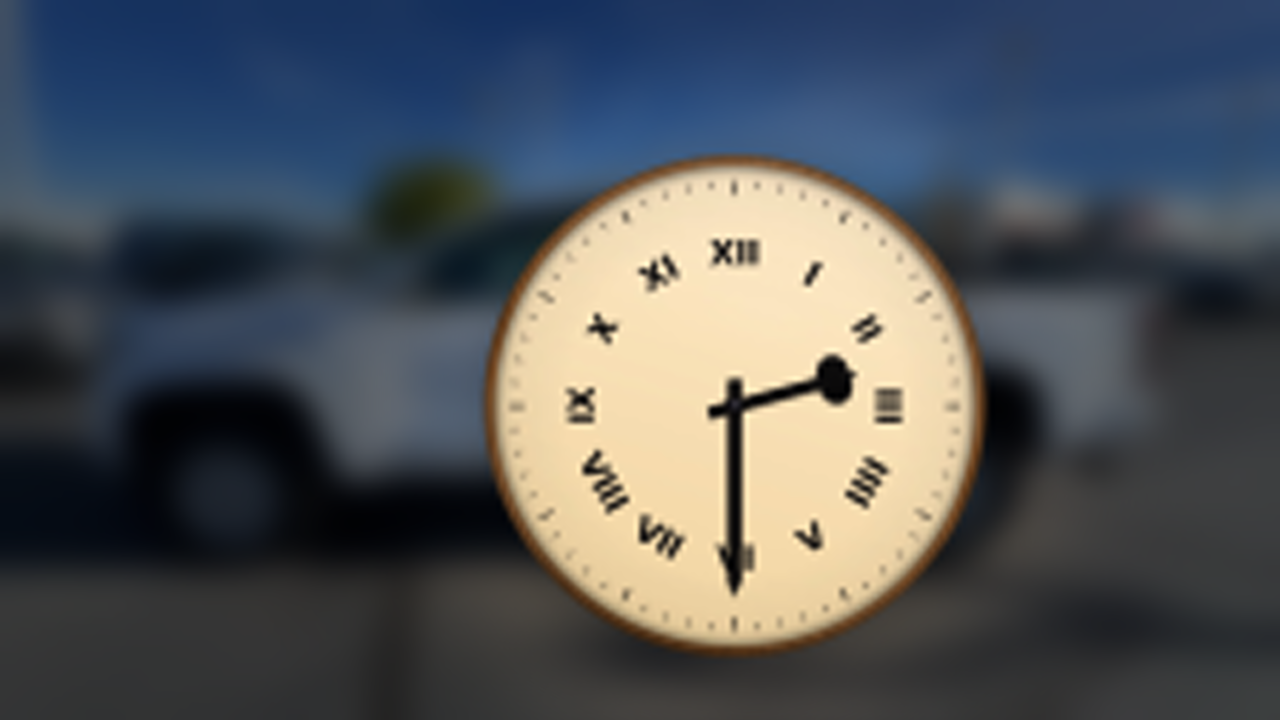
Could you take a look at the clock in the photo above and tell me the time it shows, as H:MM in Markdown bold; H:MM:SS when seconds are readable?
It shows **2:30**
